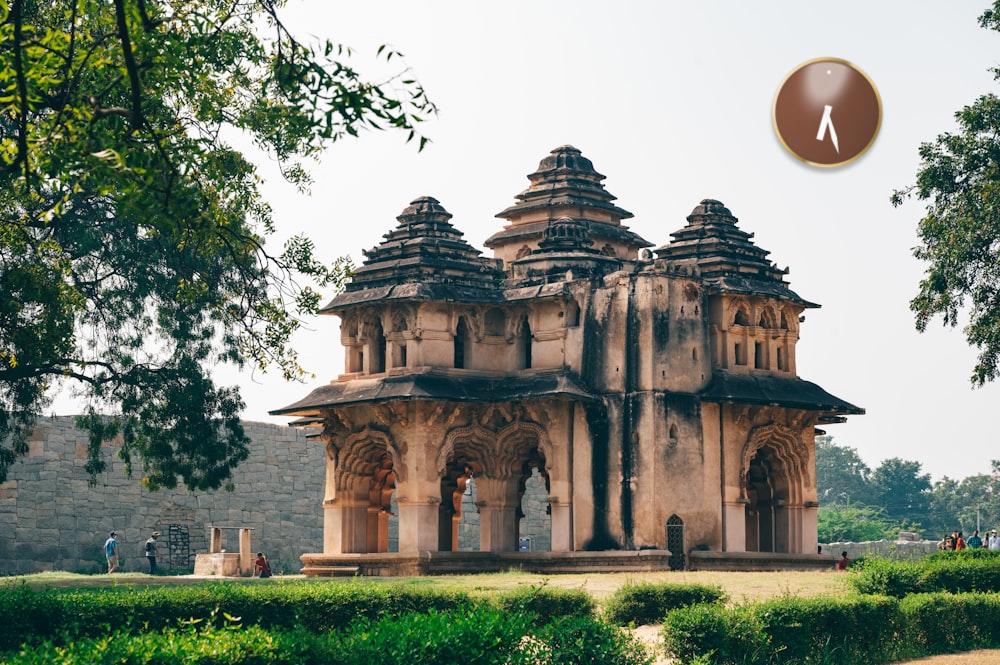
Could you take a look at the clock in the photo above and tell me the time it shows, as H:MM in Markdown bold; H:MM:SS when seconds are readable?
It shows **6:27**
